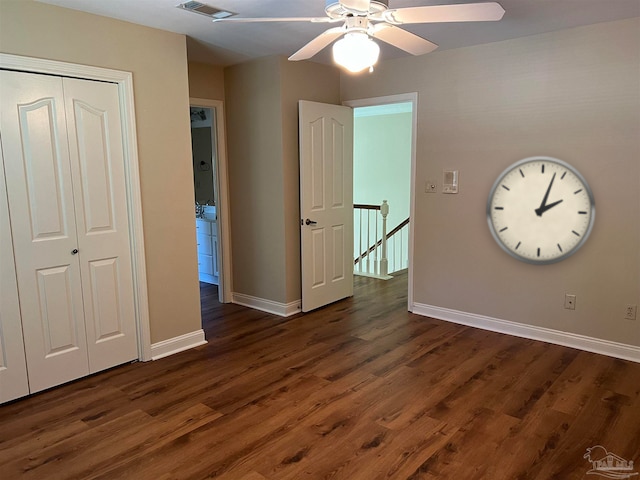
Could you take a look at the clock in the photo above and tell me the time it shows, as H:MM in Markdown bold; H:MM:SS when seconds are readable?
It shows **2:03**
